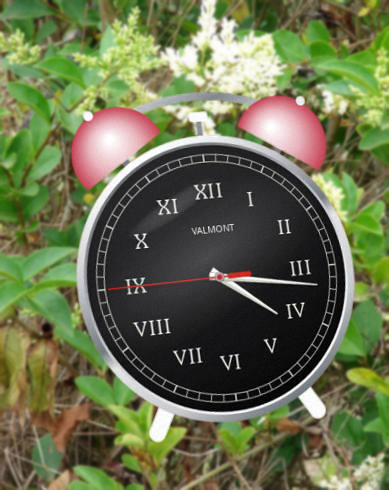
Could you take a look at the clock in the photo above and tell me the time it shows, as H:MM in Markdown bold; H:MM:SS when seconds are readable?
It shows **4:16:45**
